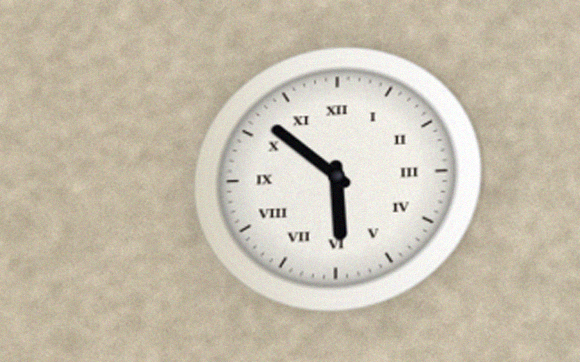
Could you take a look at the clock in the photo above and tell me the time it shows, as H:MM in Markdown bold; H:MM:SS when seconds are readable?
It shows **5:52**
